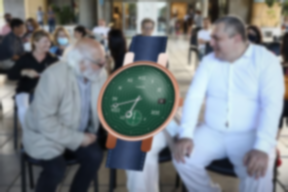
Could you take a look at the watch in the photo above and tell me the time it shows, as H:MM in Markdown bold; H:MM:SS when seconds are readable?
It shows **6:42**
